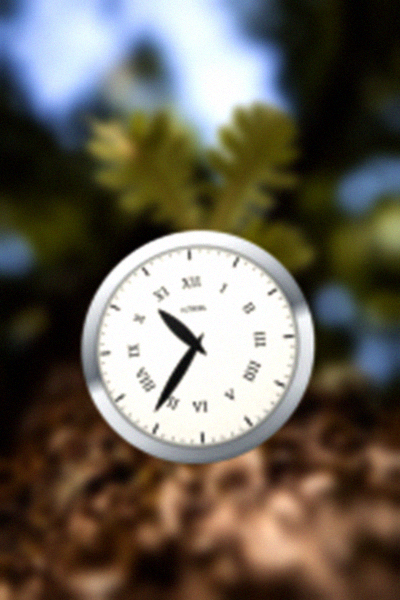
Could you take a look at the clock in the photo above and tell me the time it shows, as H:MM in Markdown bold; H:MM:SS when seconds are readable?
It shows **10:36**
